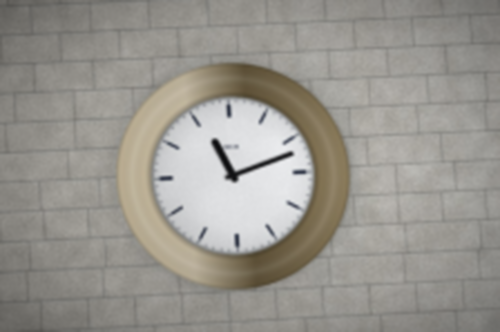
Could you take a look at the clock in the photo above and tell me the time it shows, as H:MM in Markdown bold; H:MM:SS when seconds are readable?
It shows **11:12**
